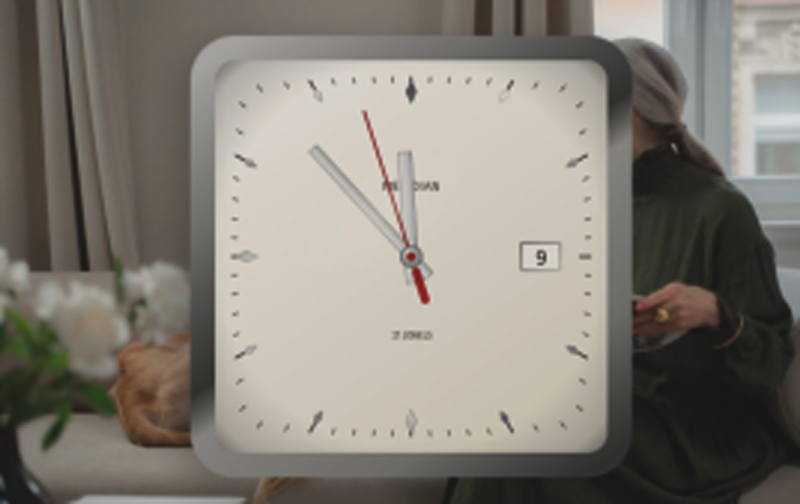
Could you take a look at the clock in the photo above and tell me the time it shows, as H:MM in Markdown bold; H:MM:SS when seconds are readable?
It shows **11:52:57**
